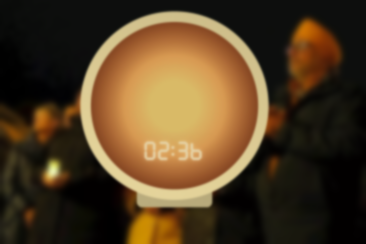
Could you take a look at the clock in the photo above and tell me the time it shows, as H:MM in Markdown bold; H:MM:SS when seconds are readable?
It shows **2:36**
